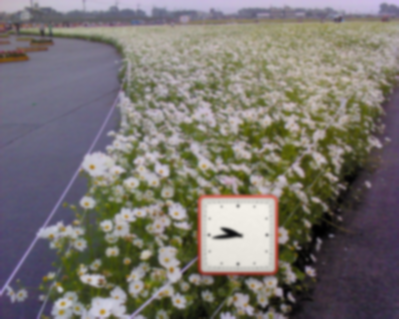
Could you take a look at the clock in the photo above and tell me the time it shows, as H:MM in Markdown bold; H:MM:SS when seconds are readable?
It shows **9:44**
